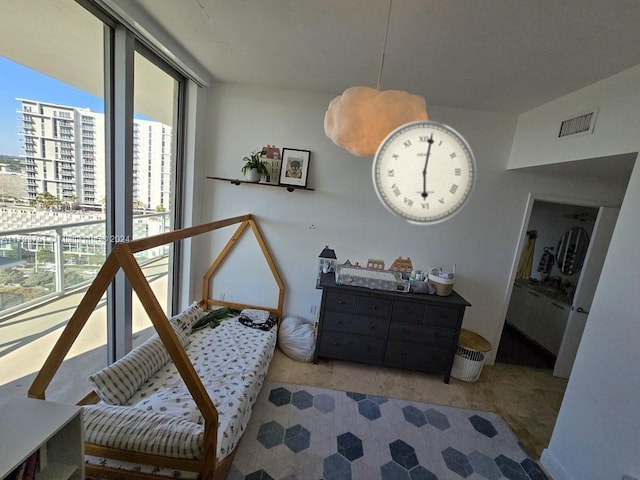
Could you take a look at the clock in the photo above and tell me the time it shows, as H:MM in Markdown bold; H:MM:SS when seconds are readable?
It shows **6:02**
